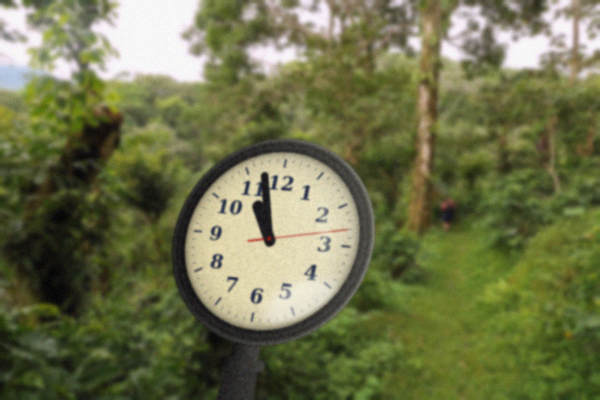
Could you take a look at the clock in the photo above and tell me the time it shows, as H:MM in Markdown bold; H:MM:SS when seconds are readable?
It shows **10:57:13**
